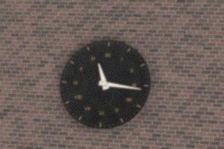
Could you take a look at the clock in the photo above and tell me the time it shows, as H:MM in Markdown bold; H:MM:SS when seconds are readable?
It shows **11:16**
